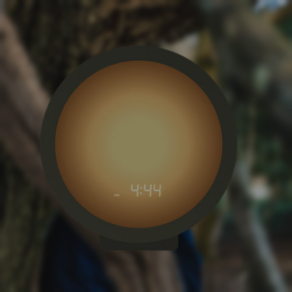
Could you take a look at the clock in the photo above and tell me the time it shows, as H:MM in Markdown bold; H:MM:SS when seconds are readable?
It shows **4:44**
